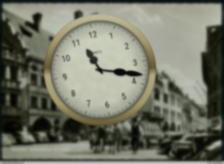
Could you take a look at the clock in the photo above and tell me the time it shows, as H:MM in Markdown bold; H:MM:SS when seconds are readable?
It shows **11:18**
